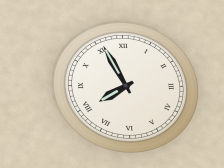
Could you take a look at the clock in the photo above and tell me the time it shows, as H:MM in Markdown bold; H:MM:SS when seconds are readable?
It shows **7:56**
